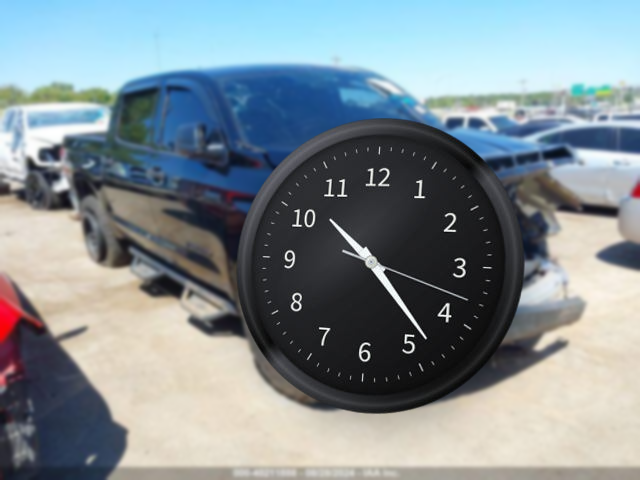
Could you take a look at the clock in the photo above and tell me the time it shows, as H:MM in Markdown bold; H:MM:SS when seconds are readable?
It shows **10:23:18**
